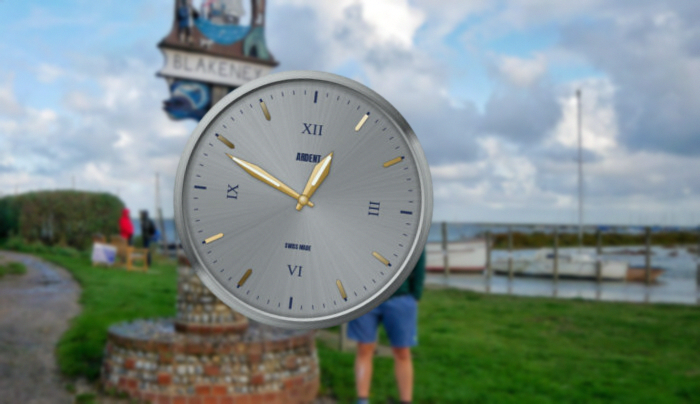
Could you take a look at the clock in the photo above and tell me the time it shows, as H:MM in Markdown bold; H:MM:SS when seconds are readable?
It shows **12:49**
